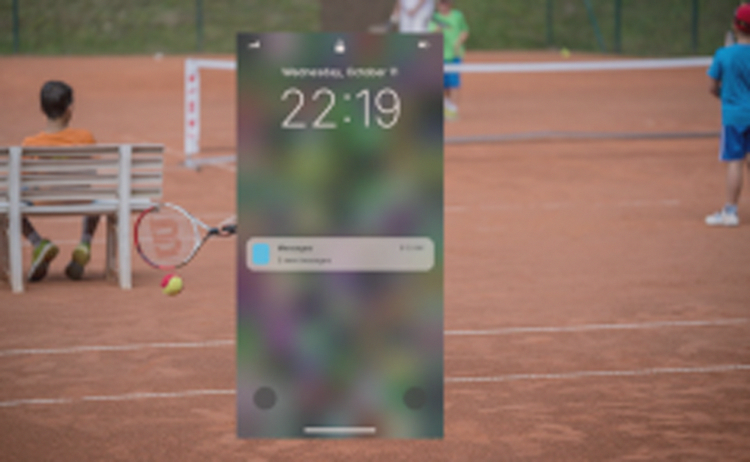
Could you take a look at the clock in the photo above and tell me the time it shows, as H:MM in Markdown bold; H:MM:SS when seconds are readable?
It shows **22:19**
